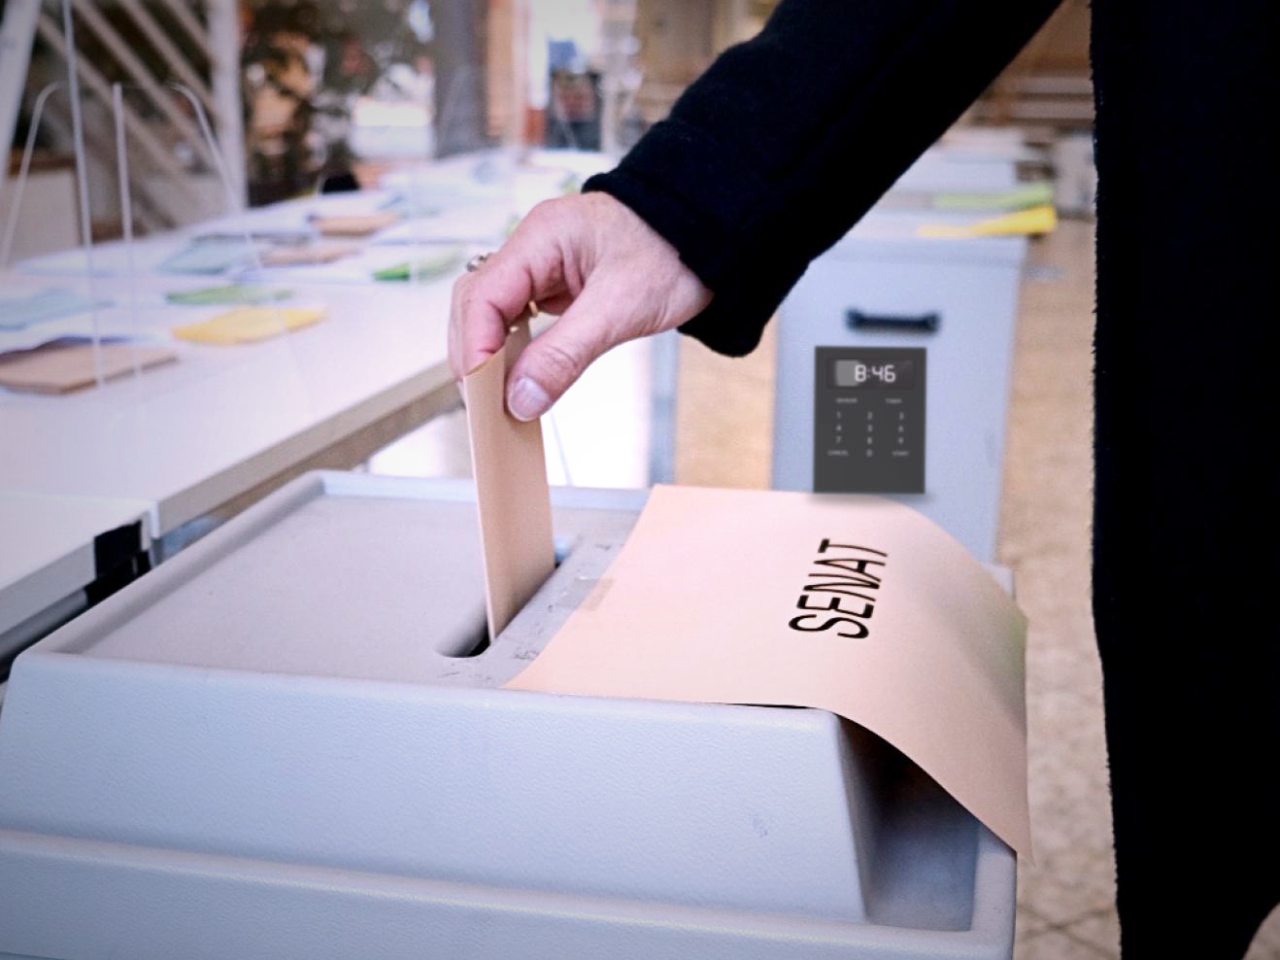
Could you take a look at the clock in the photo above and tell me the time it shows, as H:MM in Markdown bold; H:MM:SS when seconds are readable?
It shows **8:46**
